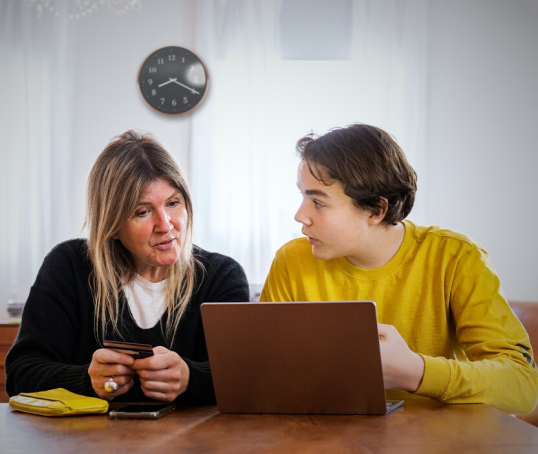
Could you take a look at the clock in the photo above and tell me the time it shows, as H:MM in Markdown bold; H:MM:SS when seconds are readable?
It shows **8:20**
